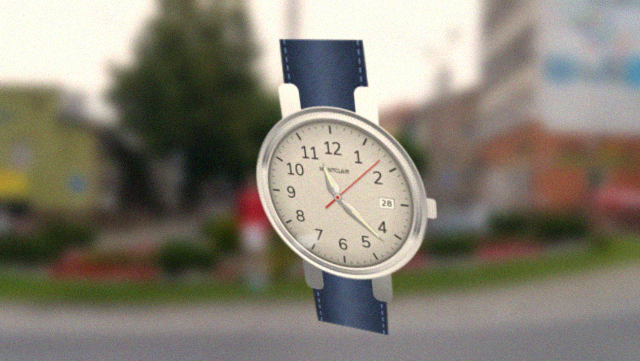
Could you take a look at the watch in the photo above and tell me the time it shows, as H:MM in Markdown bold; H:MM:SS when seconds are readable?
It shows **11:22:08**
